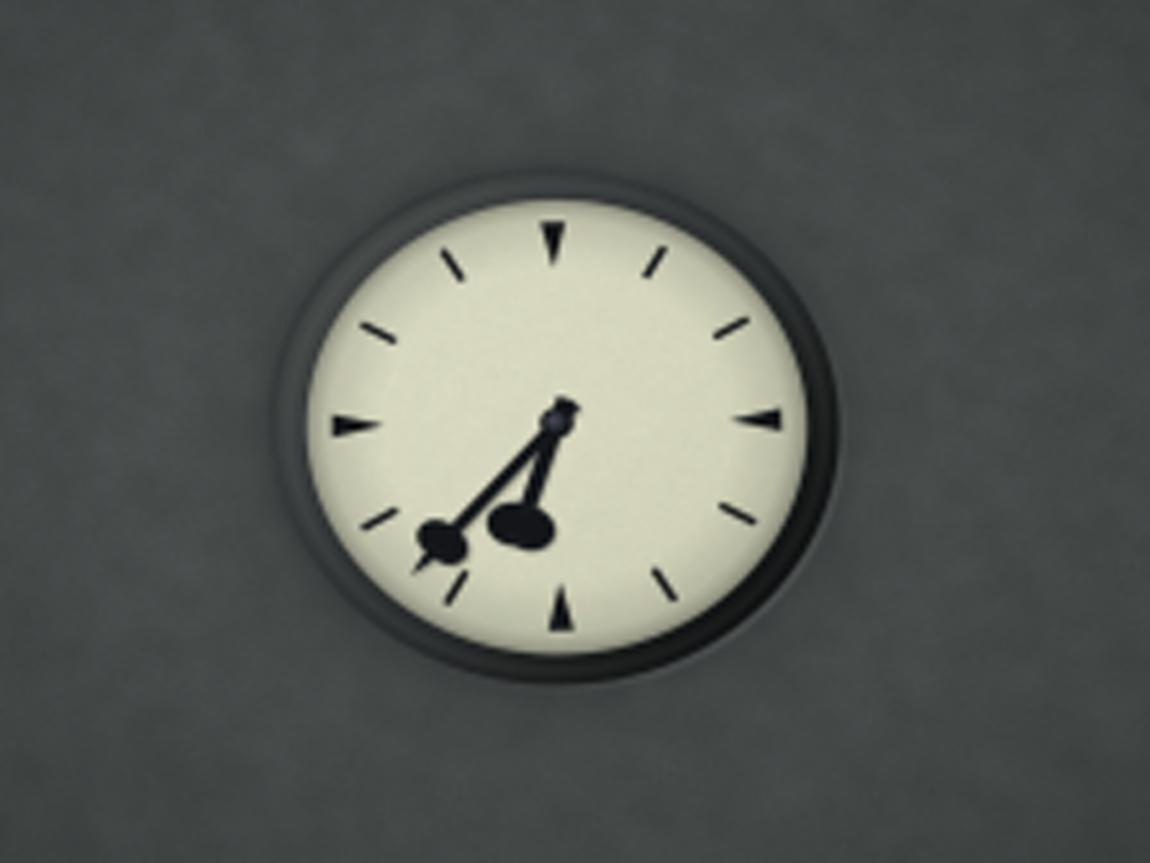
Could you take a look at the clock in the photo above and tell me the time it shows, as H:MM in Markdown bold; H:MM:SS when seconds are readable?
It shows **6:37**
